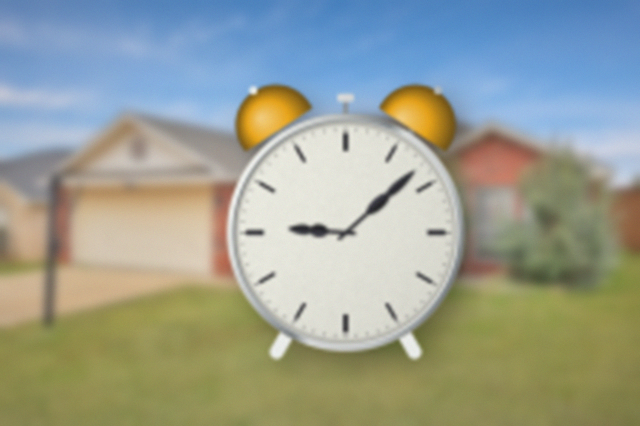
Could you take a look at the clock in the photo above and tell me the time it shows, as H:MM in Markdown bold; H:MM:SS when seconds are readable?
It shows **9:08**
